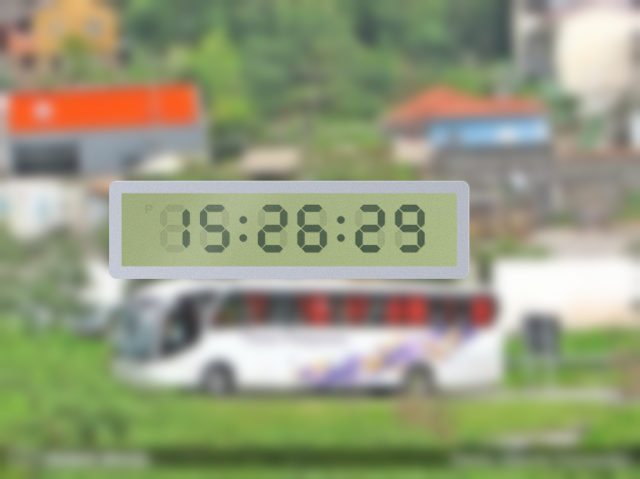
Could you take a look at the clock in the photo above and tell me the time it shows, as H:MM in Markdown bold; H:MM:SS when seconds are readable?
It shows **15:26:29**
